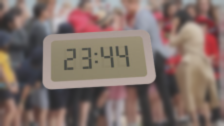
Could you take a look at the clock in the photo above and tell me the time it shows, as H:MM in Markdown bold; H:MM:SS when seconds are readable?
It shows **23:44**
